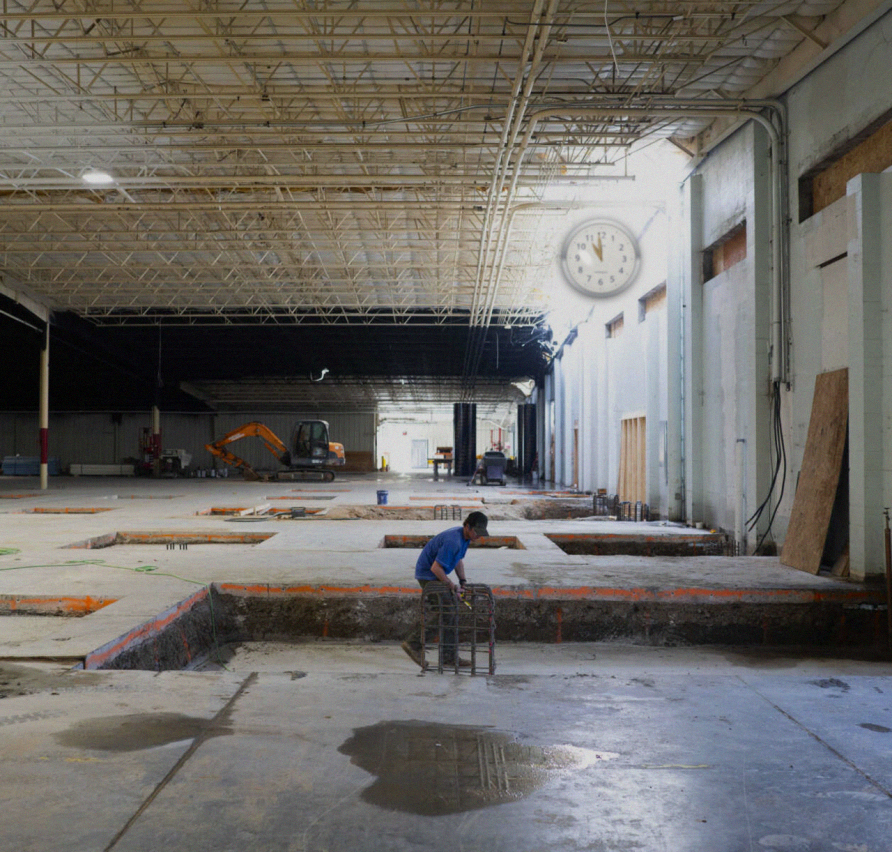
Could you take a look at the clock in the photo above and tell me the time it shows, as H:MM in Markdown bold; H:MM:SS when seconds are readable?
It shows **10:59**
